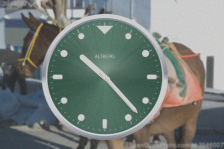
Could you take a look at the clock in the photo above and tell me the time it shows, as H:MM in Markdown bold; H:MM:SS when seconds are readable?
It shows **10:23**
